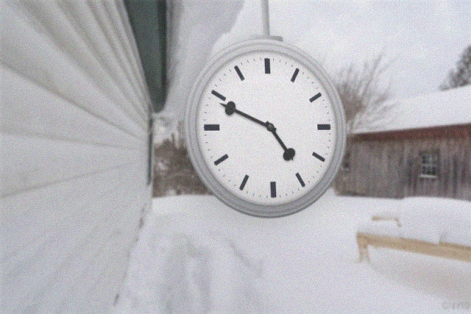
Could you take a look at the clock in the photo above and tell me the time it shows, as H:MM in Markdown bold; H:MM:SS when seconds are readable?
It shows **4:49**
